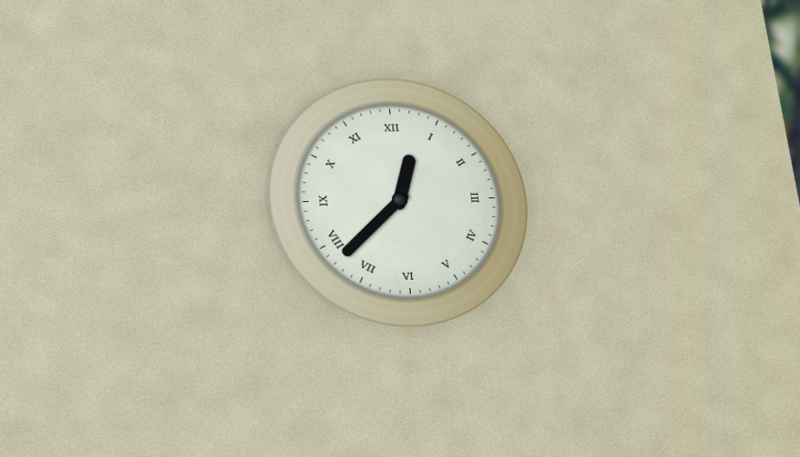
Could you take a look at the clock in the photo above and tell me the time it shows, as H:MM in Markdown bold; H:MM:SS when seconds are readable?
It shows **12:38**
